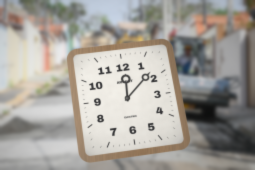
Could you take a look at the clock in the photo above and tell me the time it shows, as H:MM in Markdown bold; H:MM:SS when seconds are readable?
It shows **12:08**
